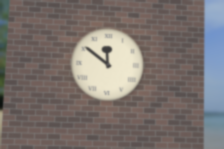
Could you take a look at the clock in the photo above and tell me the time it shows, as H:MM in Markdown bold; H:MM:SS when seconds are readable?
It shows **11:51**
